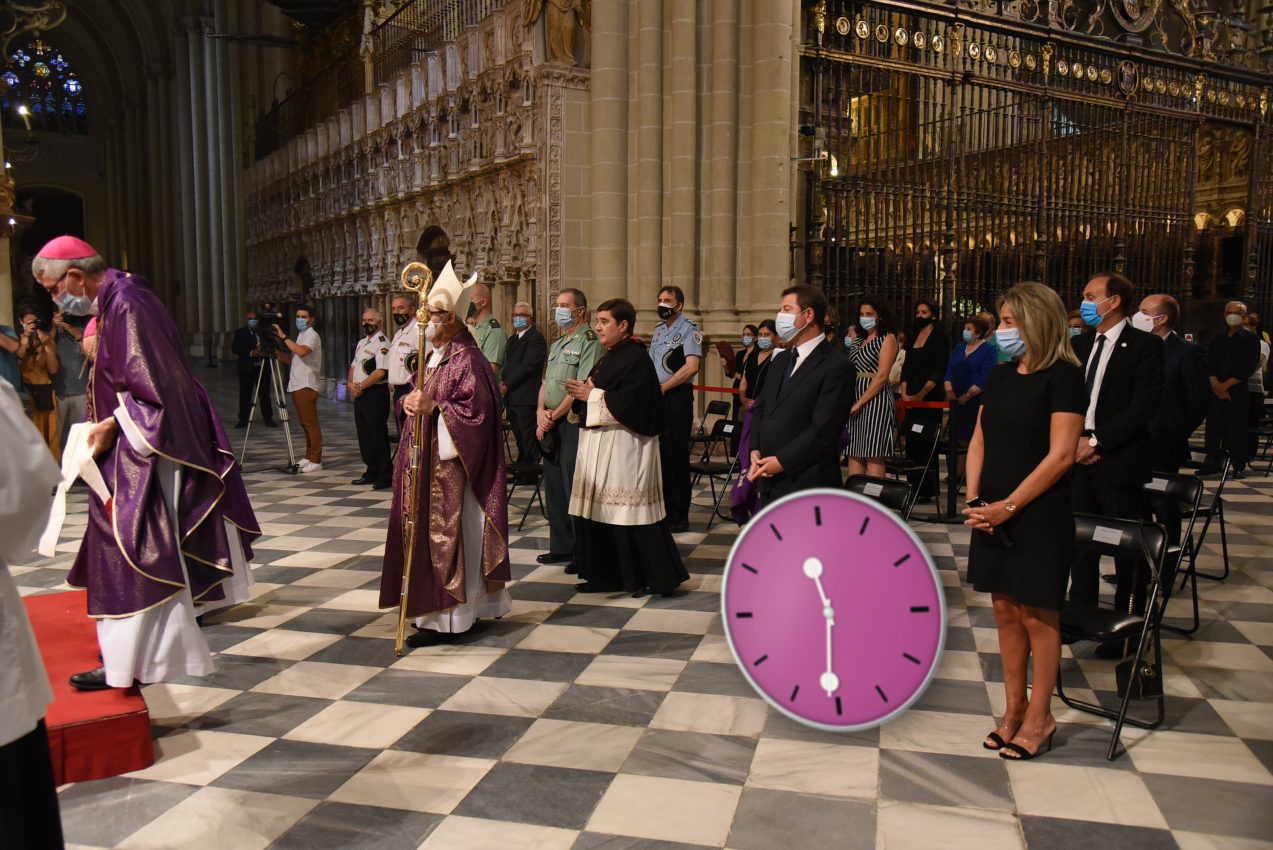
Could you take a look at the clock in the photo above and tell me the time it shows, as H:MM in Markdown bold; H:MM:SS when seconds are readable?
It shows **11:31**
